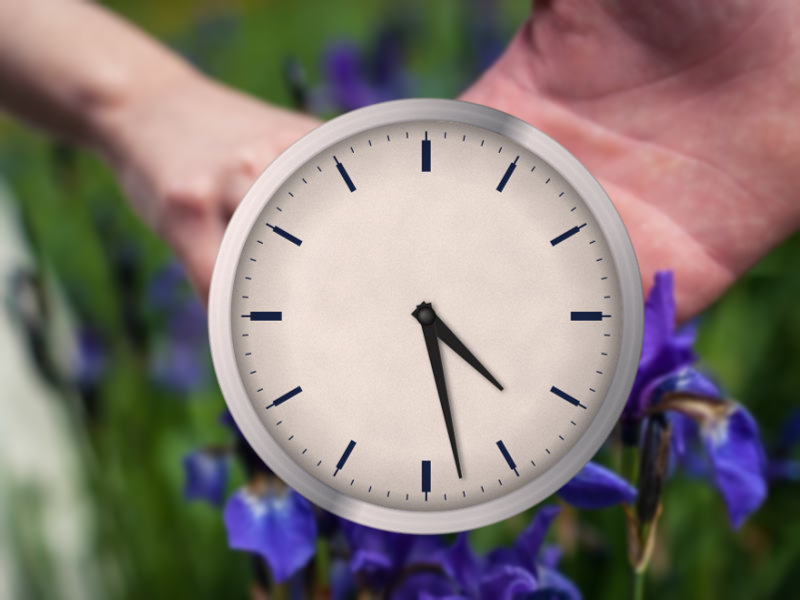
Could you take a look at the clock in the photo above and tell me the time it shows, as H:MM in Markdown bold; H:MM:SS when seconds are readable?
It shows **4:28**
